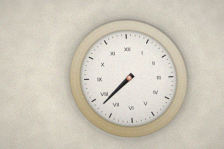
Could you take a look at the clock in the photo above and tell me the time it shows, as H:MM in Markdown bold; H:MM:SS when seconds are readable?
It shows **7:38**
